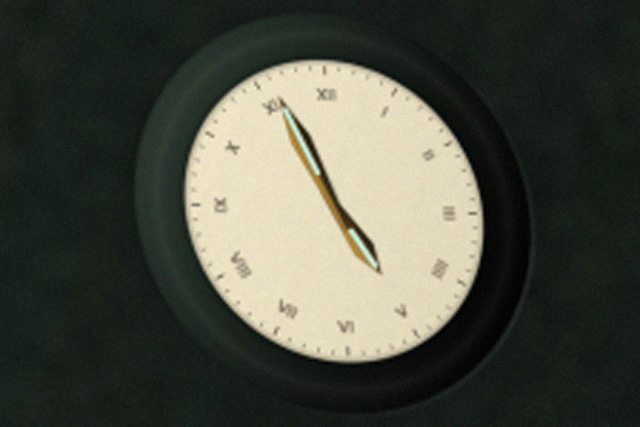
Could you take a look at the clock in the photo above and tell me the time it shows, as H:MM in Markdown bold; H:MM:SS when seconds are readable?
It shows **4:56**
